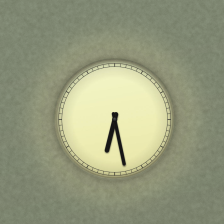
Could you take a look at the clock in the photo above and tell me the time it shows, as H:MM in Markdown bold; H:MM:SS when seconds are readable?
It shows **6:28**
